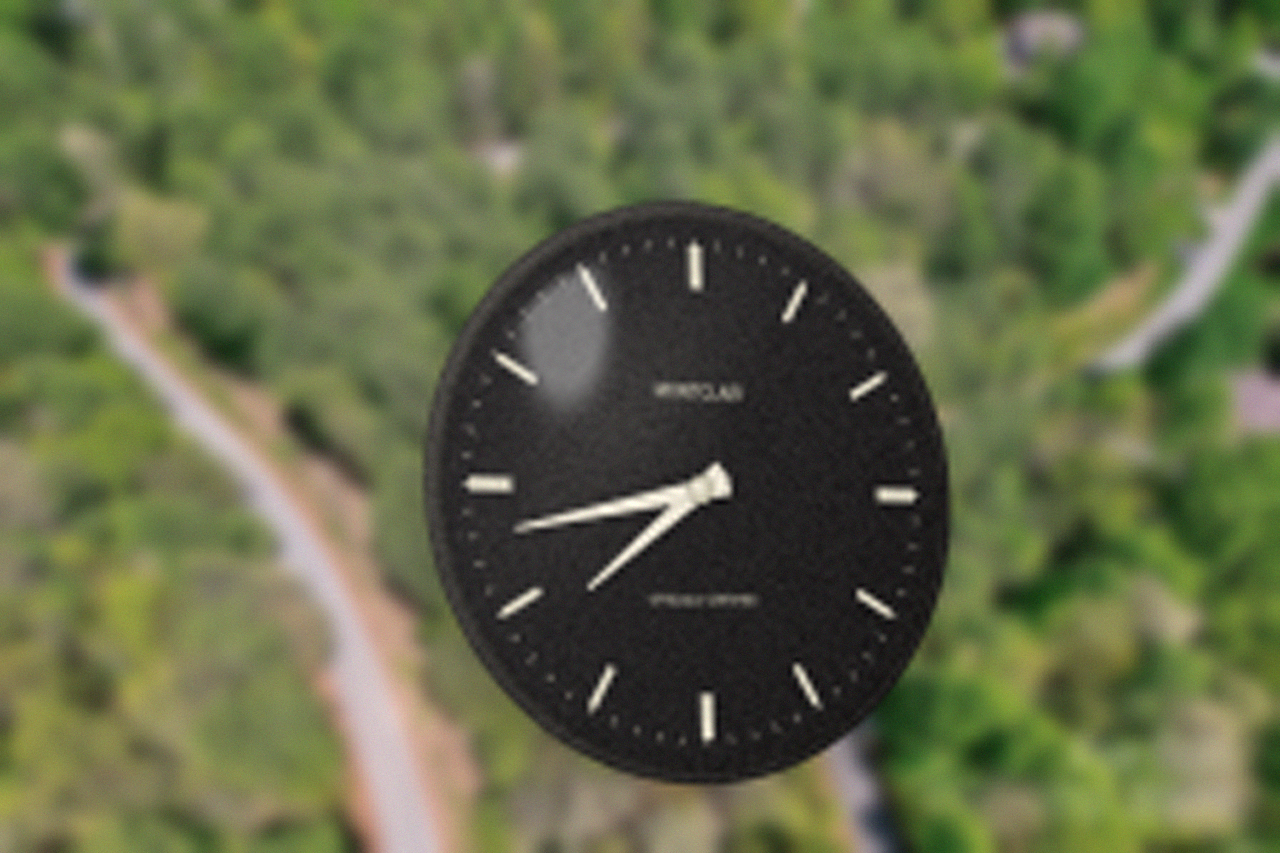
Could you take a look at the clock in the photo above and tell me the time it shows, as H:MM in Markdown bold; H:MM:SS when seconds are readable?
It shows **7:43**
